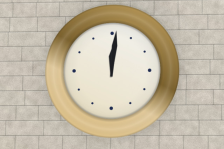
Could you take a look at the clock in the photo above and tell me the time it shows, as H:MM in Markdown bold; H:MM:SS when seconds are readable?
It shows **12:01**
